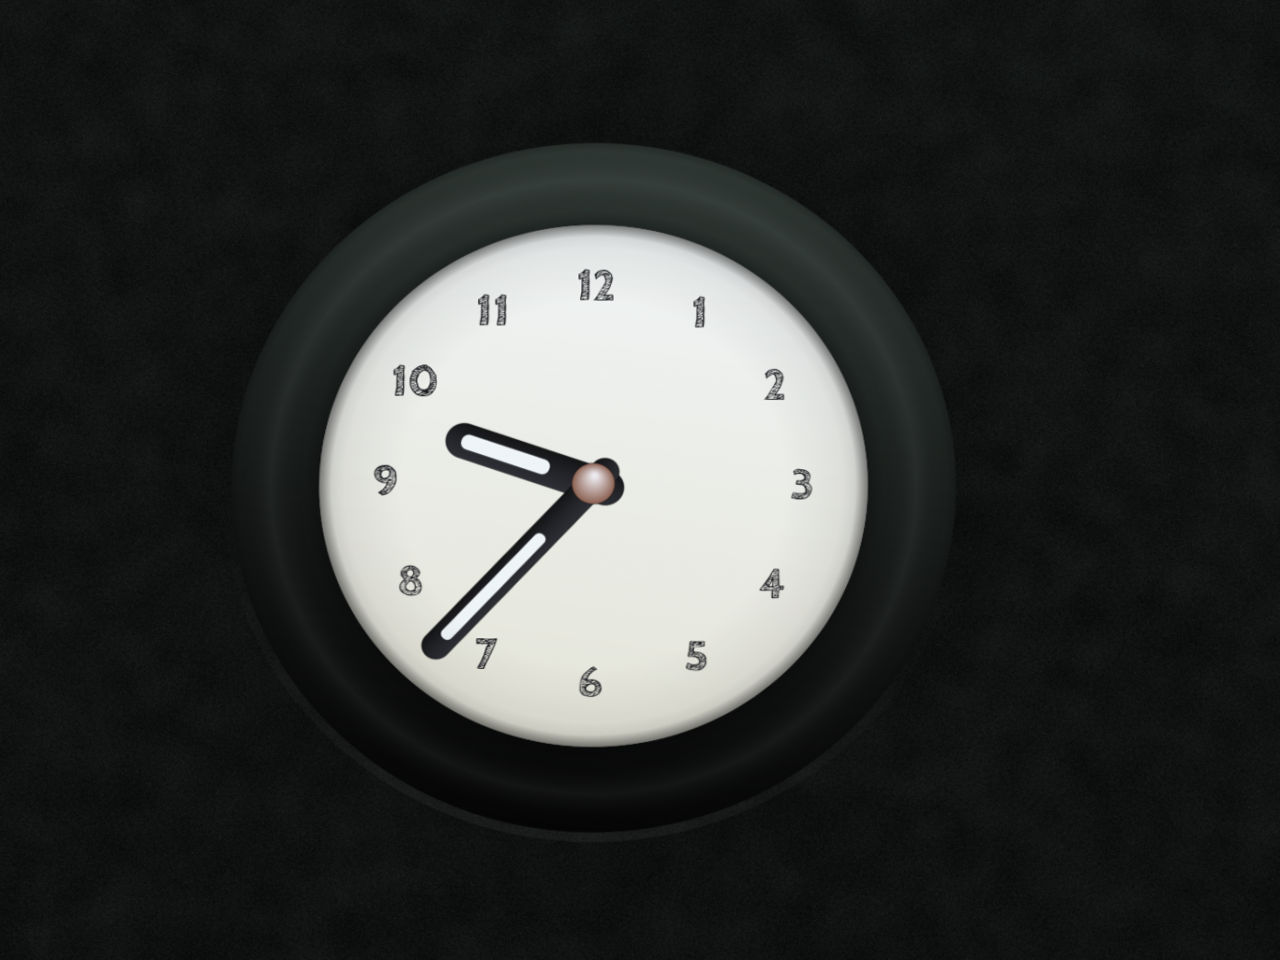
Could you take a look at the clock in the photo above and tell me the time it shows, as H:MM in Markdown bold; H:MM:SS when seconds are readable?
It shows **9:37**
